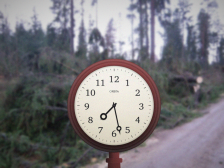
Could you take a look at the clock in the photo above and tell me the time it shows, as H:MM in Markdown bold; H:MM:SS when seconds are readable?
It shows **7:28**
